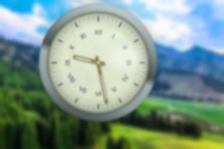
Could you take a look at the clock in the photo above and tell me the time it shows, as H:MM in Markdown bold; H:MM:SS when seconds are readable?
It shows **9:28**
